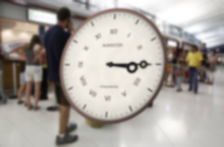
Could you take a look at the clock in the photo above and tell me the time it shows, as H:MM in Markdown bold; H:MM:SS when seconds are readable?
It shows **3:15**
